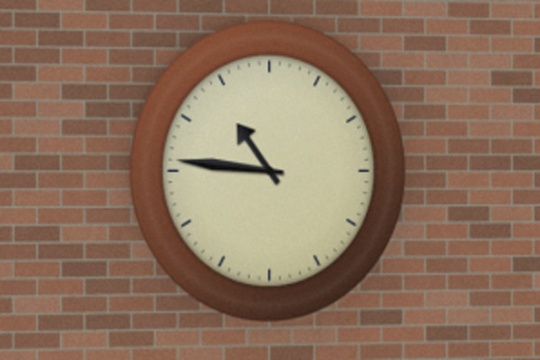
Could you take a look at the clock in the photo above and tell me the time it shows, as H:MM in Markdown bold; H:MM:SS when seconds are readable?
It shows **10:46**
